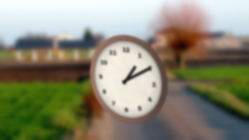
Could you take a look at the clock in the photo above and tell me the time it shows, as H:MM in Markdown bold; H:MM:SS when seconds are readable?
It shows **1:10**
